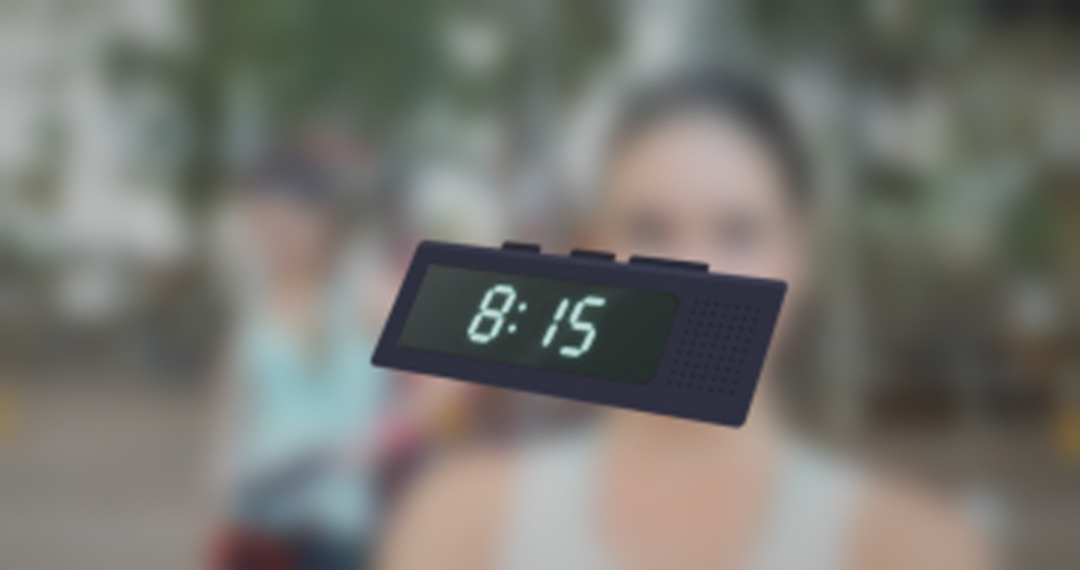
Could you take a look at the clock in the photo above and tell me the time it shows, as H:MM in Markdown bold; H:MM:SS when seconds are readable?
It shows **8:15**
